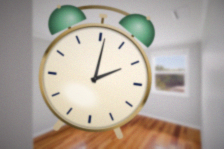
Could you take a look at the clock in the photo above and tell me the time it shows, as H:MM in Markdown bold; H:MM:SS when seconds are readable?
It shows **2:01**
